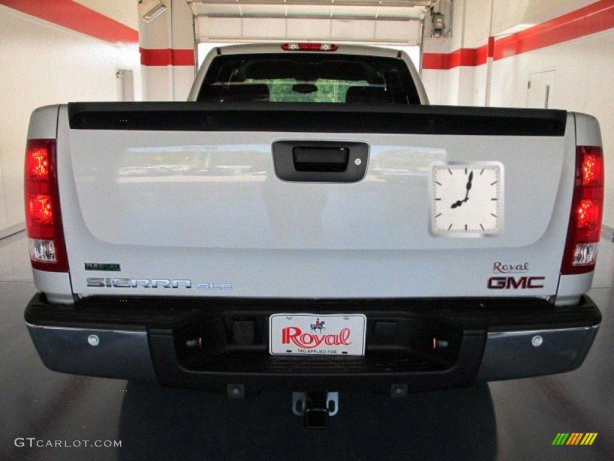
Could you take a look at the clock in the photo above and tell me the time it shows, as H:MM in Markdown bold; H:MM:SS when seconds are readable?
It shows **8:02**
